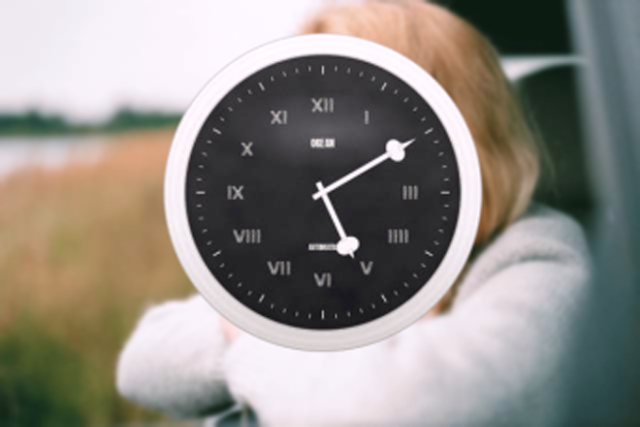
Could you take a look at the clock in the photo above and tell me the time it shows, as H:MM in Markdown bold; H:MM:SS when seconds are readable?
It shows **5:10**
